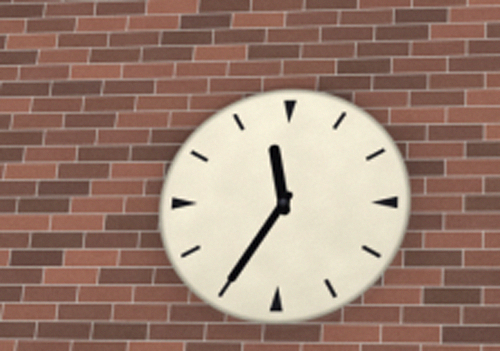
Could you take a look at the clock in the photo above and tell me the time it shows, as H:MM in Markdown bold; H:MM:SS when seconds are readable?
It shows **11:35**
